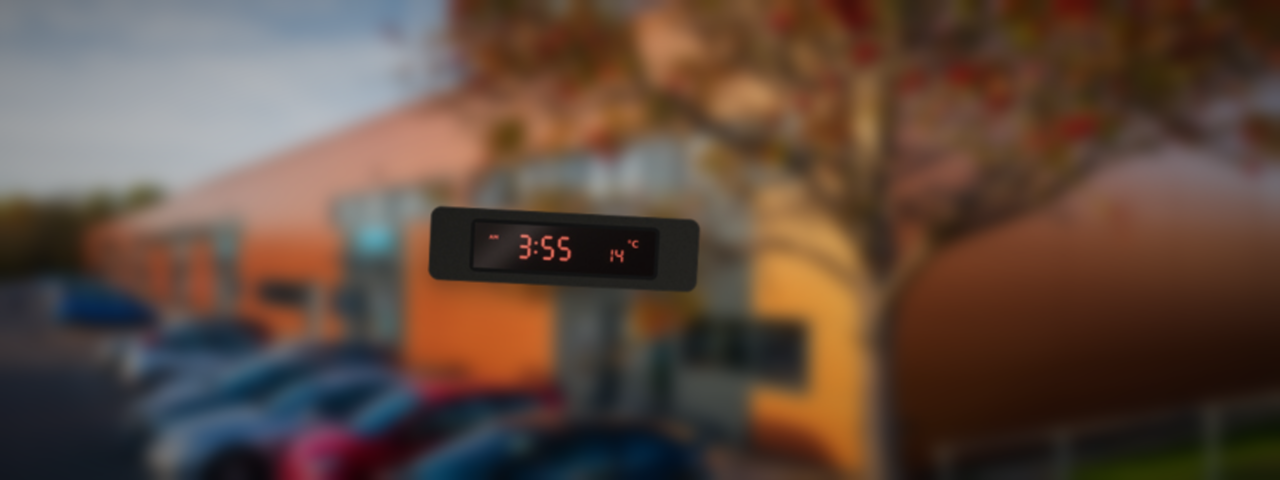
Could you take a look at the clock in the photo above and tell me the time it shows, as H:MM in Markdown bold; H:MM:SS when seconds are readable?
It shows **3:55**
